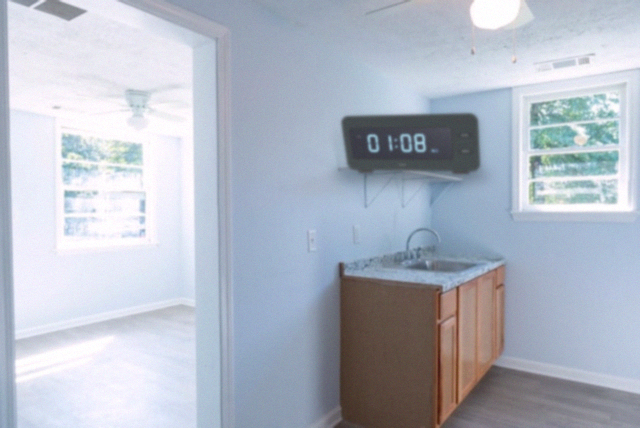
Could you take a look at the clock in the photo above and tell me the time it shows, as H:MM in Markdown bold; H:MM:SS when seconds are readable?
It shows **1:08**
